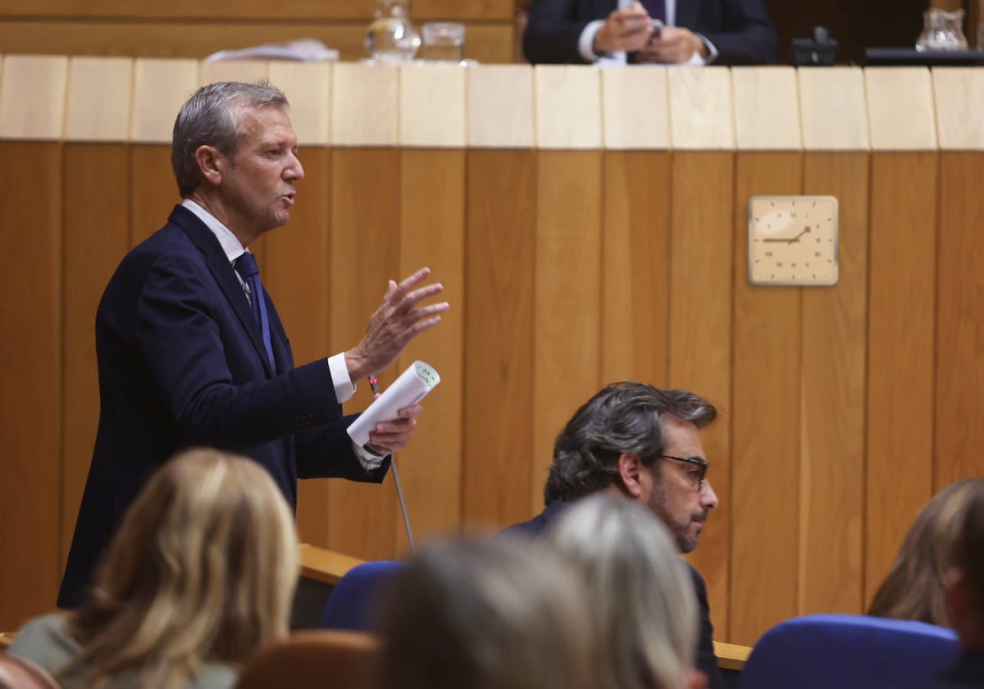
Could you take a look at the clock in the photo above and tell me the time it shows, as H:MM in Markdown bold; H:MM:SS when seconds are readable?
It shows **1:45**
